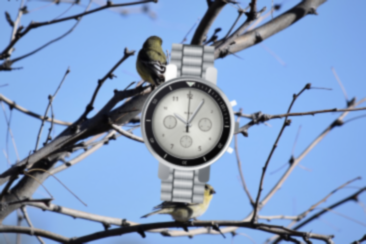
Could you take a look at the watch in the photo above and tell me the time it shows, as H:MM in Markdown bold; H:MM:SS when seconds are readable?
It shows **10:05**
